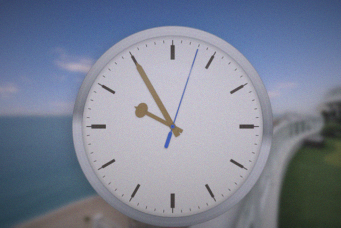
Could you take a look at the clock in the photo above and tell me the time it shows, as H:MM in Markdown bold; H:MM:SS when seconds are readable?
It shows **9:55:03**
